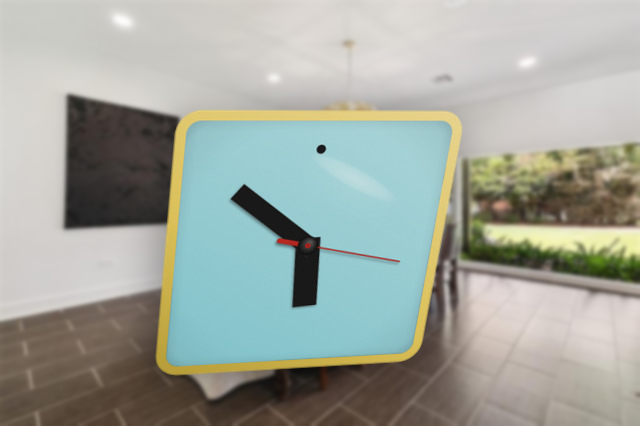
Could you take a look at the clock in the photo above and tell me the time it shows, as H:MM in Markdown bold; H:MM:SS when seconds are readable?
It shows **5:51:17**
